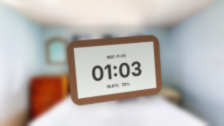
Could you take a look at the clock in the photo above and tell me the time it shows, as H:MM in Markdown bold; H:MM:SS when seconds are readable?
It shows **1:03**
